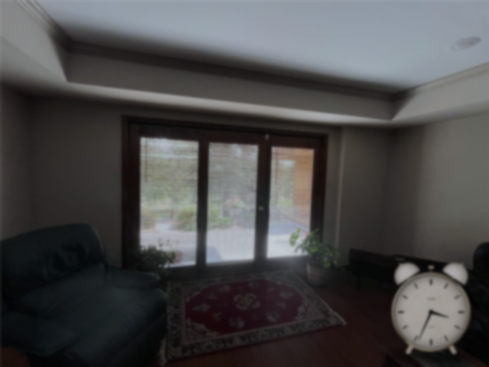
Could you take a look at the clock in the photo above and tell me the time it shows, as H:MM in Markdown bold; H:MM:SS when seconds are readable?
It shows **3:34**
